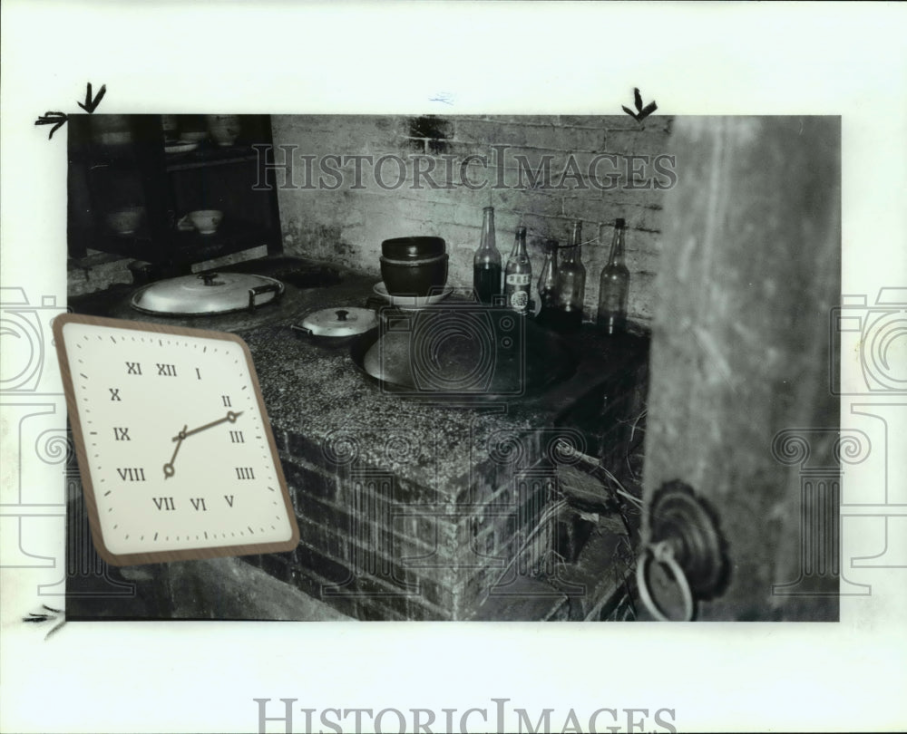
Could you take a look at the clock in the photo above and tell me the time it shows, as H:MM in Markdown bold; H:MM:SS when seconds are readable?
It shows **7:12**
